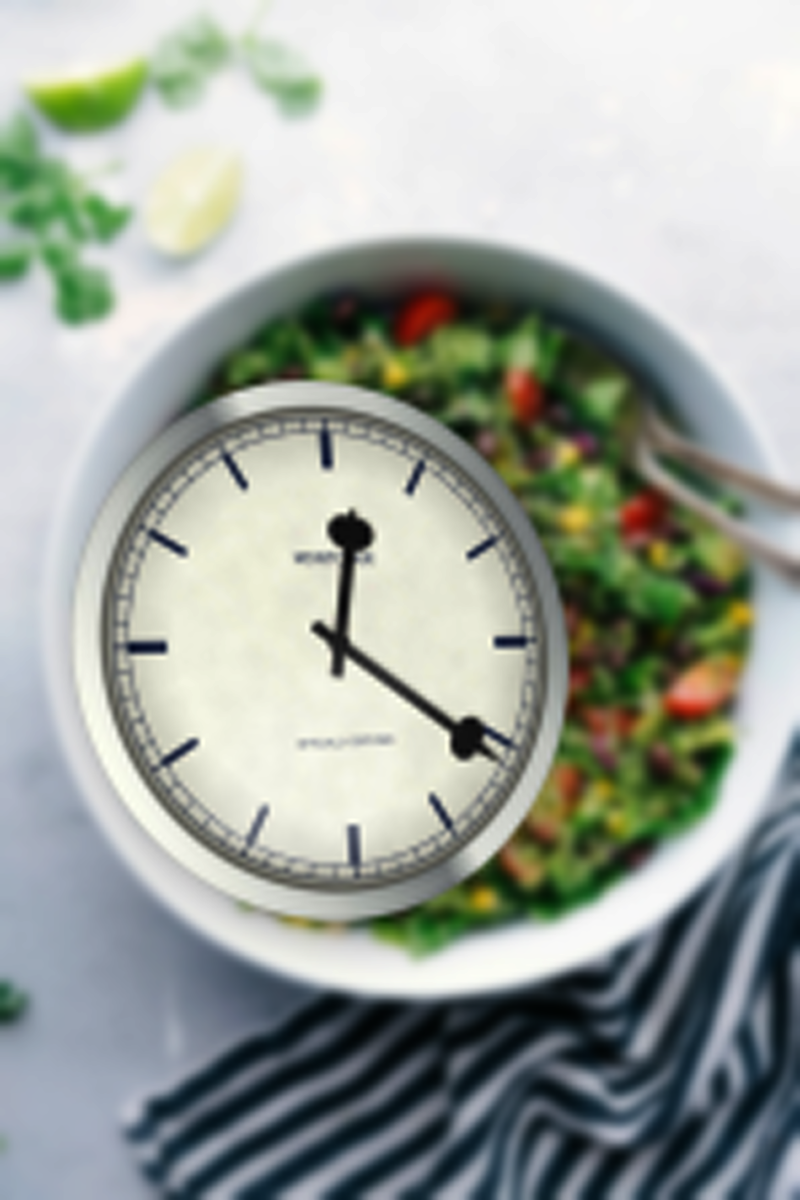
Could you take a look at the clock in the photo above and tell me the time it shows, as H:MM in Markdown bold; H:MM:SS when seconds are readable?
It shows **12:21**
